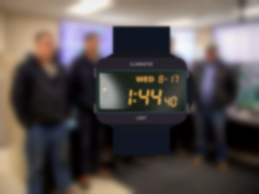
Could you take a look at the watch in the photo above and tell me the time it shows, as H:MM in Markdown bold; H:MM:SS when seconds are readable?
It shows **1:44**
